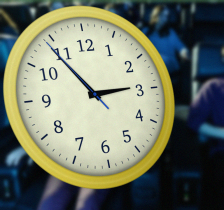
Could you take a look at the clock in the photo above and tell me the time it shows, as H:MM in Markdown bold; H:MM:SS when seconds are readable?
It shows **2:53:54**
